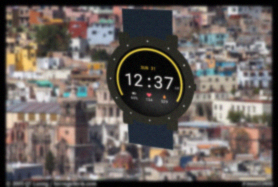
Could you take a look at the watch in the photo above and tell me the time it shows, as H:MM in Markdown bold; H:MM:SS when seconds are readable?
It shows **12:37**
